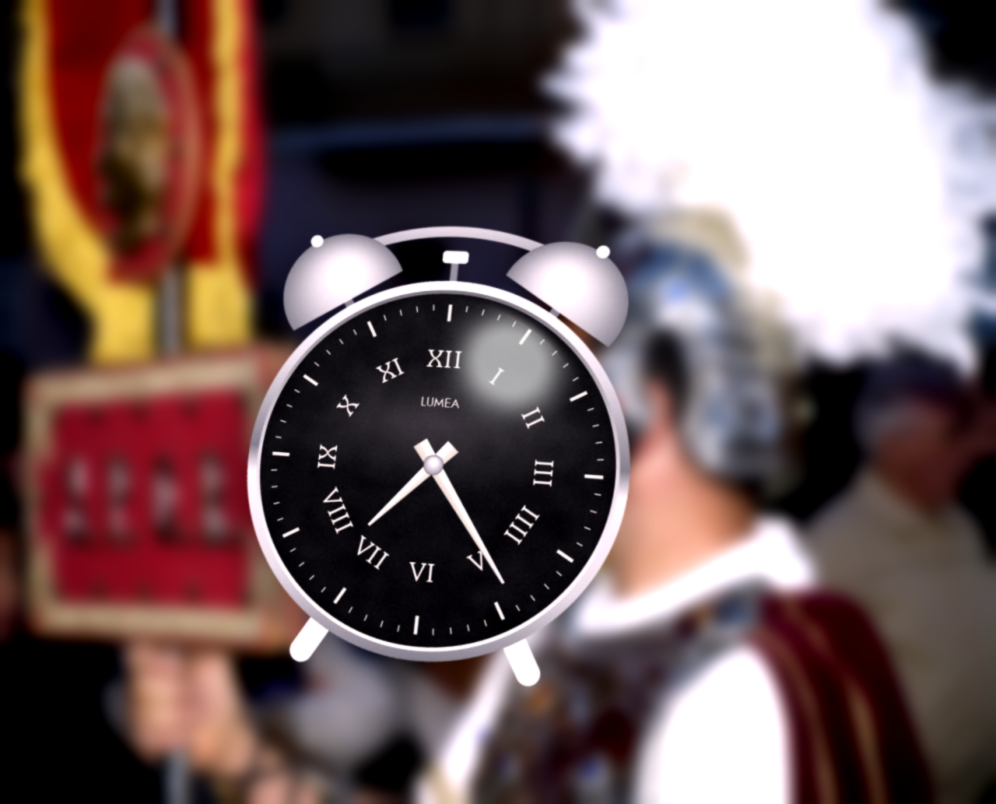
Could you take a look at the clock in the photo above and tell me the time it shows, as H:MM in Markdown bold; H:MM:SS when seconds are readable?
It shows **7:24**
